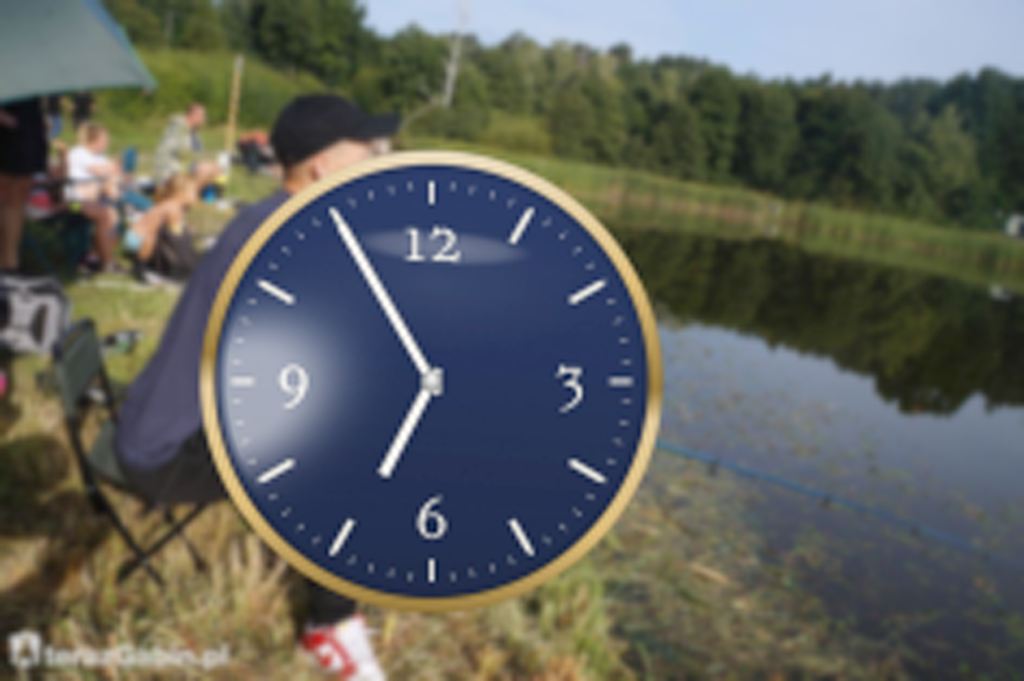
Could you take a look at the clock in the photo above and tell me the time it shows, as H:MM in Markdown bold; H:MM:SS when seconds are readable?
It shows **6:55**
